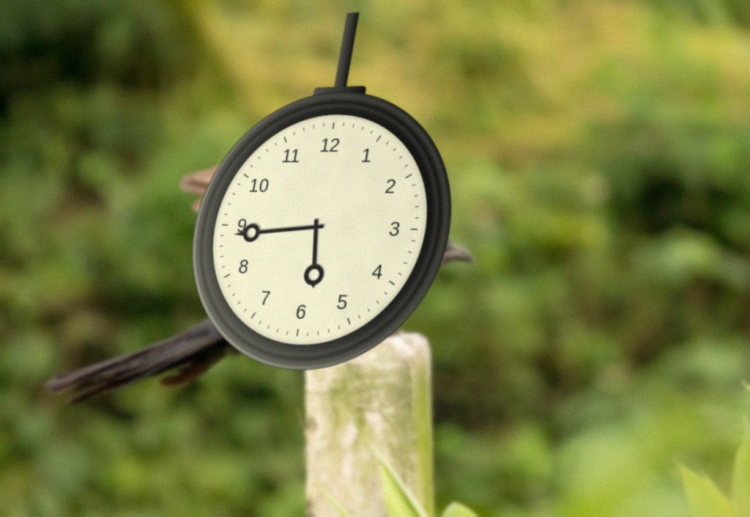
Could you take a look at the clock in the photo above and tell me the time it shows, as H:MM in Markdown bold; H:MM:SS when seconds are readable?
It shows **5:44**
